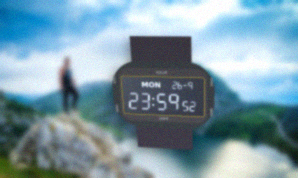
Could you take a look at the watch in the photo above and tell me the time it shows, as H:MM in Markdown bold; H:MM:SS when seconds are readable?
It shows **23:59:52**
